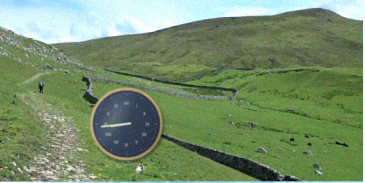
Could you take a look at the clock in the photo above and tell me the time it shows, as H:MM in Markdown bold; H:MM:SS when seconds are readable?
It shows **8:44**
